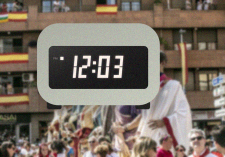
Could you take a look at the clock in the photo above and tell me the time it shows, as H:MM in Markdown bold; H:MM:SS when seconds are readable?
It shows **12:03**
